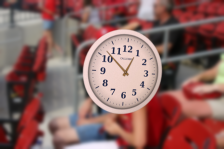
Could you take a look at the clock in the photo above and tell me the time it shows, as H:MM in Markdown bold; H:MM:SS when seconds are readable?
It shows **12:52**
